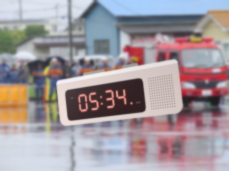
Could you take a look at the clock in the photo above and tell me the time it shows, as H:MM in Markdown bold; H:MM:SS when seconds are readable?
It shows **5:34**
